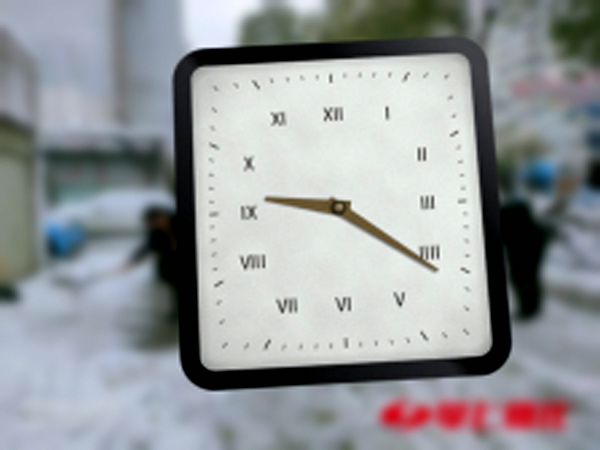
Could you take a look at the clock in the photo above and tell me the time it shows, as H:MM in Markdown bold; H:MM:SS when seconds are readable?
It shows **9:21**
